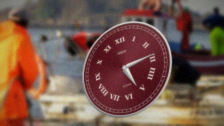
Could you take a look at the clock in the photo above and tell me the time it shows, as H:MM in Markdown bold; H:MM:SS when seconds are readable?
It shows **5:14**
